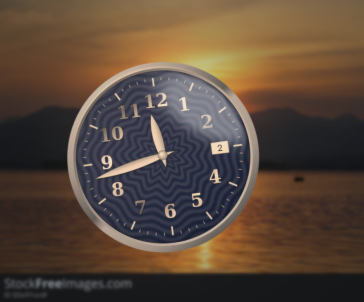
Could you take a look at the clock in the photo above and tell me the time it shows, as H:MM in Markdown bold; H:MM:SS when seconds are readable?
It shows **11:43**
